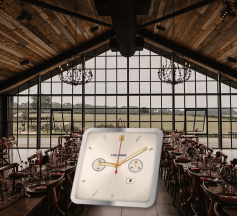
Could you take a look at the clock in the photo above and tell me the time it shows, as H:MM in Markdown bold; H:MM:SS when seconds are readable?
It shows **9:09**
